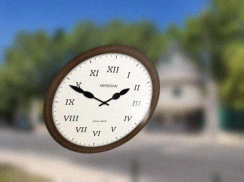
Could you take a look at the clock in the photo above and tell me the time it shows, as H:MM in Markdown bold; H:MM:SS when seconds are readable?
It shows **1:49**
